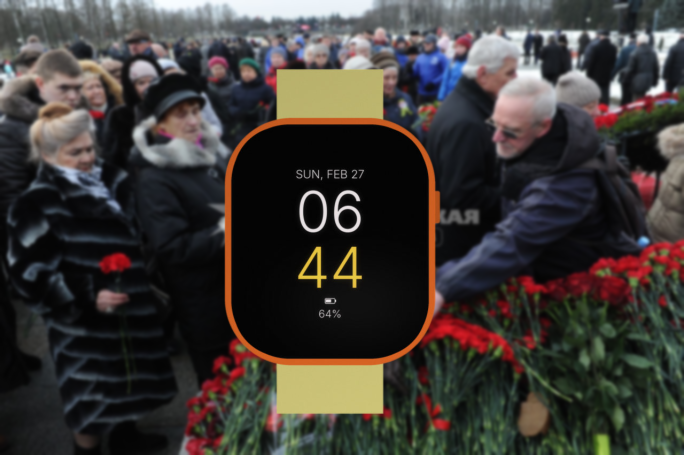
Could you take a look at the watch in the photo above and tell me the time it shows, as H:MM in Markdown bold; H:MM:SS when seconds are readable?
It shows **6:44**
